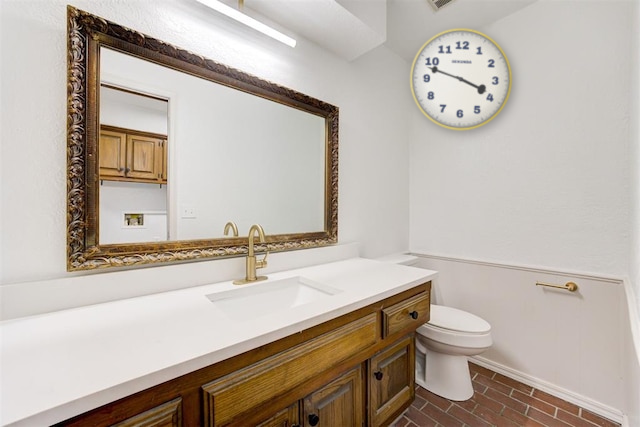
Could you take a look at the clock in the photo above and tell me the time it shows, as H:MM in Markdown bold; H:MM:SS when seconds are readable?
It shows **3:48**
